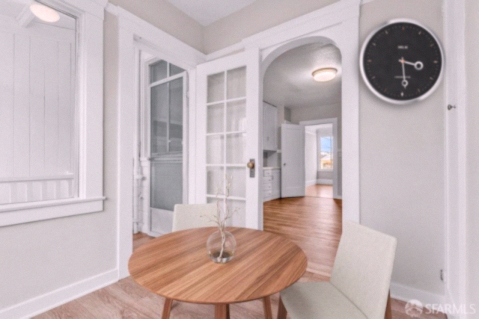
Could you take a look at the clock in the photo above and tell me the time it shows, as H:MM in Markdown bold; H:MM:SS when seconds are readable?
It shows **3:29**
